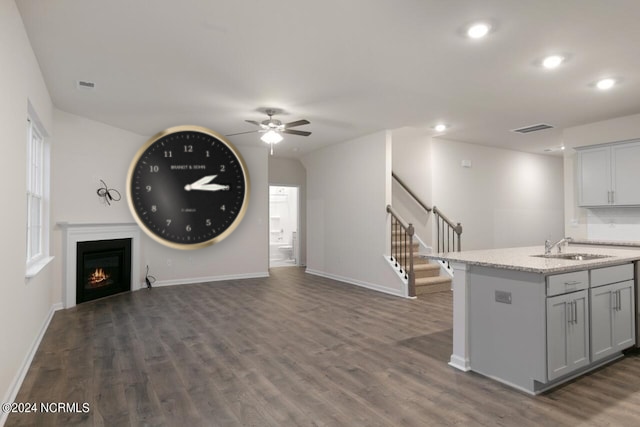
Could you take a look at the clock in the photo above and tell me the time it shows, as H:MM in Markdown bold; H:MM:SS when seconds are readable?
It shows **2:15**
